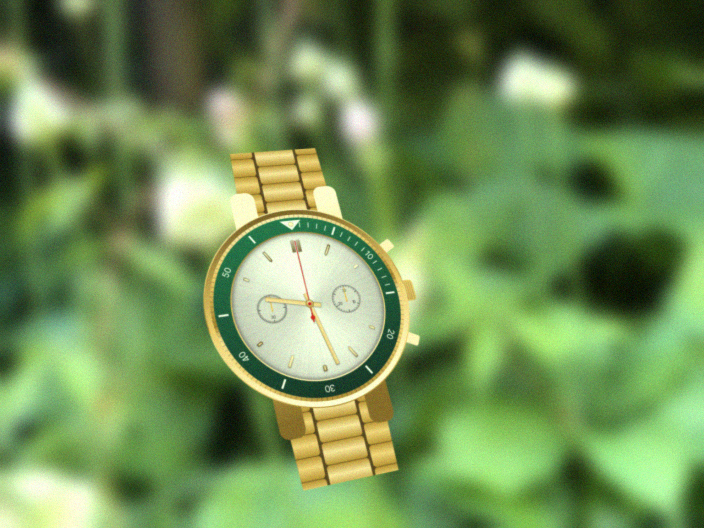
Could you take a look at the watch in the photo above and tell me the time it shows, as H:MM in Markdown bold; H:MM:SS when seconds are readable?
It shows **9:28**
